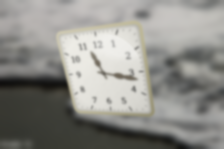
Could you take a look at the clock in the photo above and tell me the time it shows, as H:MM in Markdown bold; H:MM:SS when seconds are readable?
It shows **11:17**
